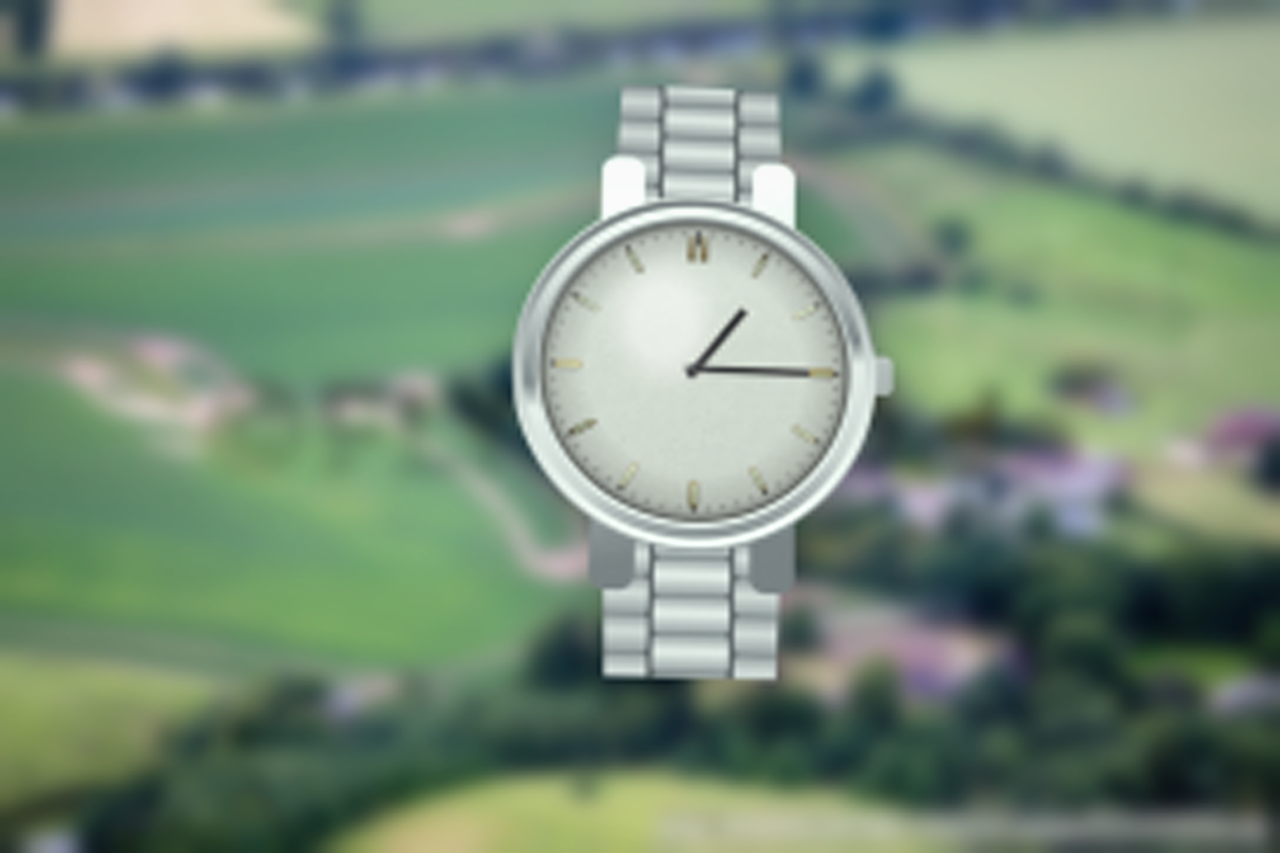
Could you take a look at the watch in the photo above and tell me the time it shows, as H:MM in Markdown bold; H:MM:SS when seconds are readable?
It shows **1:15**
